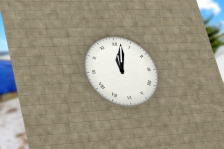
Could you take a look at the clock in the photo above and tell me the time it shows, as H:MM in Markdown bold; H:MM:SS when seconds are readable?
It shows **12:02**
